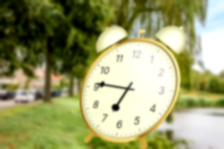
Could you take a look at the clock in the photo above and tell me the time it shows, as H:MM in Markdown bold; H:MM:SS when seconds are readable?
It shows **6:46**
